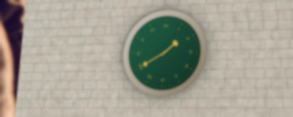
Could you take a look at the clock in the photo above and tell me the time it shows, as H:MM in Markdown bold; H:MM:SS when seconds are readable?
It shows **1:40**
